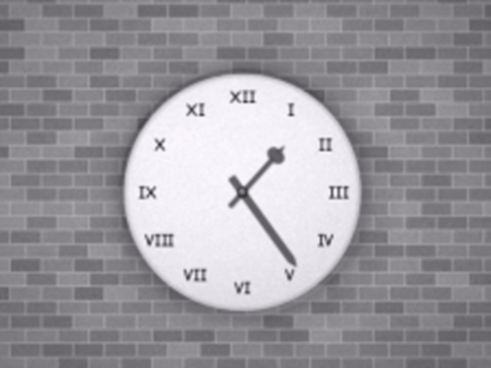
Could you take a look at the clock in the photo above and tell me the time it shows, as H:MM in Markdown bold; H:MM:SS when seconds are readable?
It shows **1:24**
